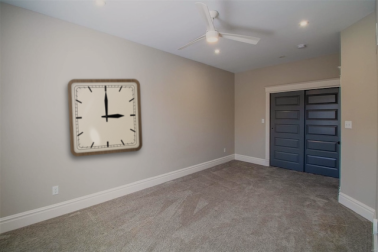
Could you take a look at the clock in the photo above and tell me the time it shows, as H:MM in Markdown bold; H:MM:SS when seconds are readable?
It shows **3:00**
